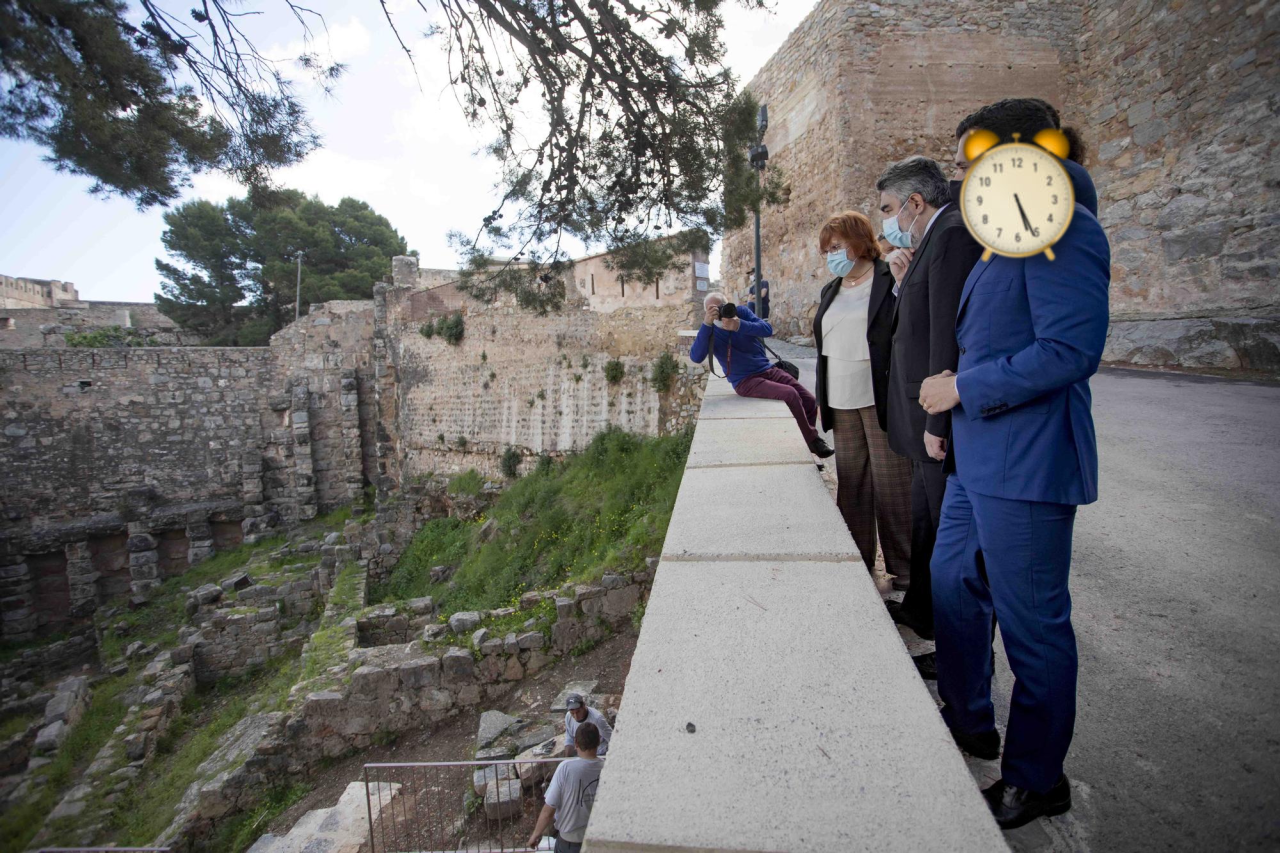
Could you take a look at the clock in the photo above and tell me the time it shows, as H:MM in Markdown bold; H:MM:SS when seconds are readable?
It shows **5:26**
